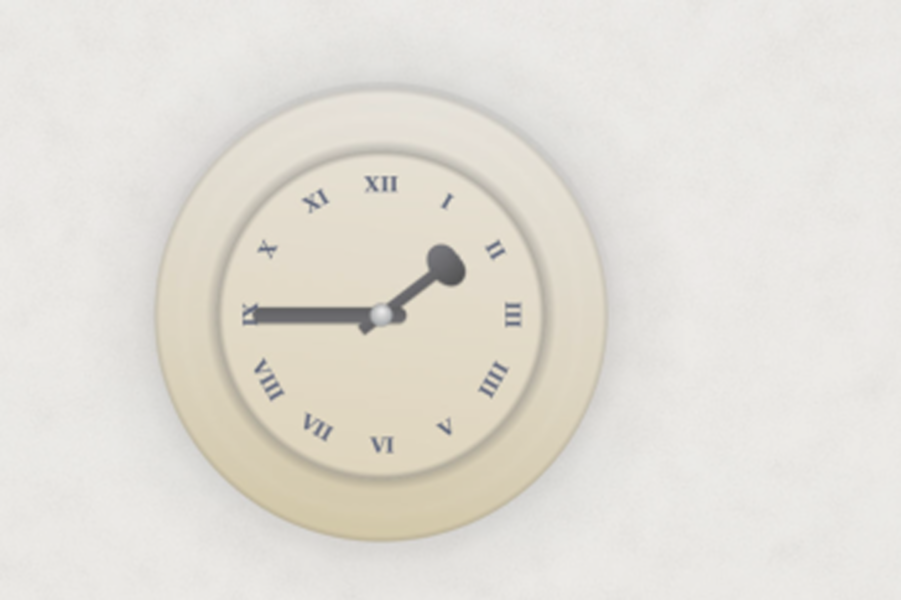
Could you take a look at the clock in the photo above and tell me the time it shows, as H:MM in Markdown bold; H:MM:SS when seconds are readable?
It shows **1:45**
